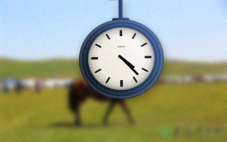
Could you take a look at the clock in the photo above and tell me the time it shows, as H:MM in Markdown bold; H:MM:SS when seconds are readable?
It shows **4:23**
